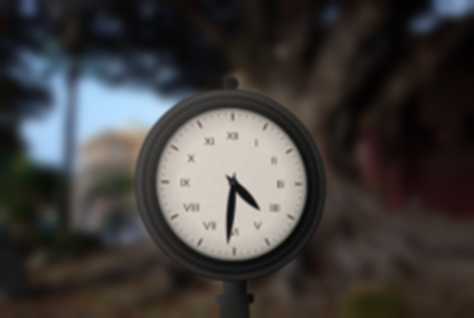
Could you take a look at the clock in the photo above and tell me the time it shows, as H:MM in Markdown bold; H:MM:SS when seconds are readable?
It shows **4:31**
